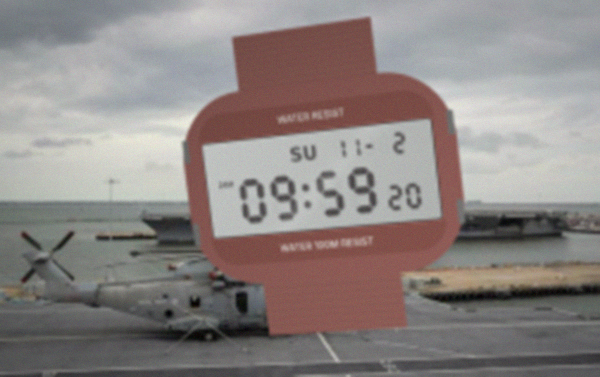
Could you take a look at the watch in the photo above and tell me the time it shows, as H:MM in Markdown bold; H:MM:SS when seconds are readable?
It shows **9:59:20**
